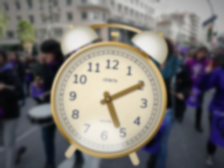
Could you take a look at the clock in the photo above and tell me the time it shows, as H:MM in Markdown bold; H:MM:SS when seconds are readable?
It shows **5:10**
